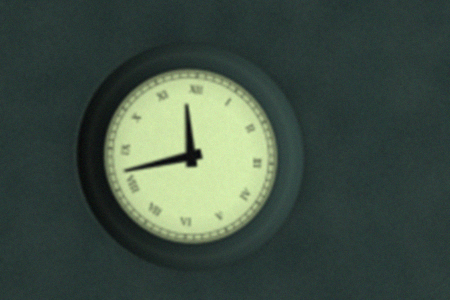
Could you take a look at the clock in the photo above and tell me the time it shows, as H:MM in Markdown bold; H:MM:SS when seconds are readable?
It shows **11:42**
